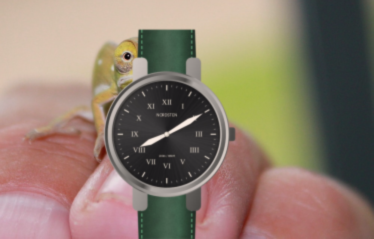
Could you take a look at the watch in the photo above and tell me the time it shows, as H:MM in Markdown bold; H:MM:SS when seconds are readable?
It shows **8:10**
